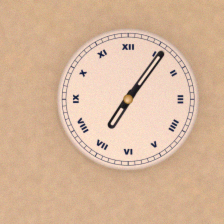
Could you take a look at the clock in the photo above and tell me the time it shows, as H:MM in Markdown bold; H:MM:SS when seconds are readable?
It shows **7:06**
